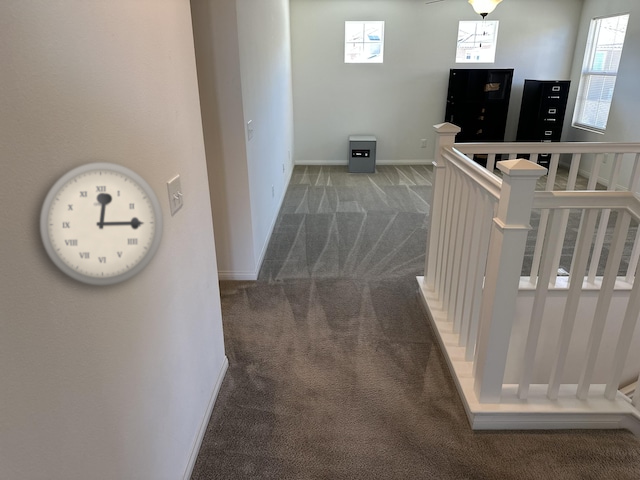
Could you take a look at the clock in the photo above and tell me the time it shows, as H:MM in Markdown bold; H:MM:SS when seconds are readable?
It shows **12:15**
